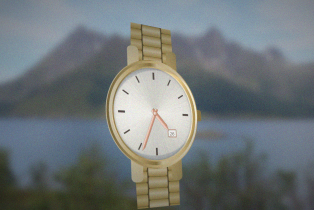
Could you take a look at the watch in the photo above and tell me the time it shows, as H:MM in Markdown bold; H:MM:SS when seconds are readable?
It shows **4:34**
